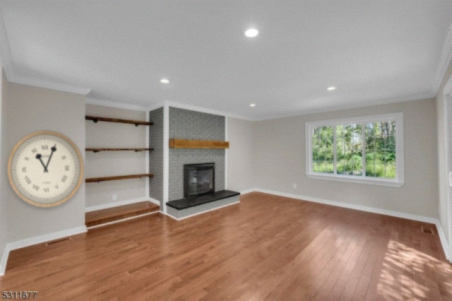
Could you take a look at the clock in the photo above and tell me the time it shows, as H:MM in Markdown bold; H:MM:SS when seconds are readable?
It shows **11:04**
